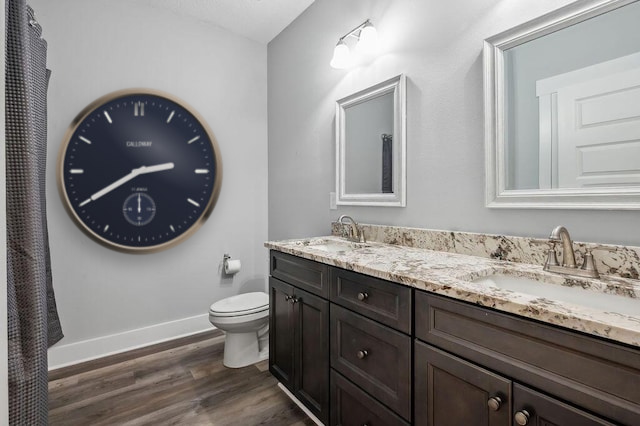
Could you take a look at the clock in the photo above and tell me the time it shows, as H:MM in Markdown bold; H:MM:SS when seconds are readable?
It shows **2:40**
